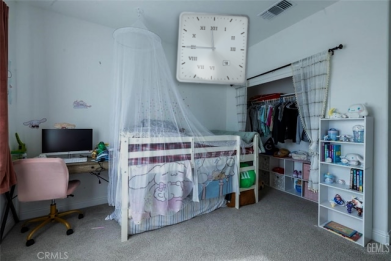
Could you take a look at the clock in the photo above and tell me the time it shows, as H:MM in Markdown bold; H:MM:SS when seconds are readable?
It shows **11:45**
